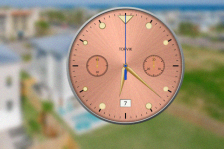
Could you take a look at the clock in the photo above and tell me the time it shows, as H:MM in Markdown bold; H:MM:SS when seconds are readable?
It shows **6:22**
